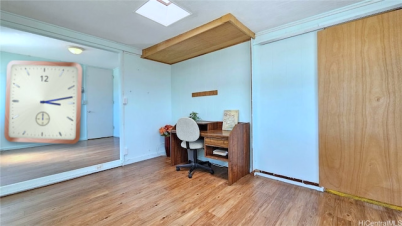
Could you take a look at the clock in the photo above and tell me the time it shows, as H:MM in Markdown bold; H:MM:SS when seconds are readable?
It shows **3:13**
